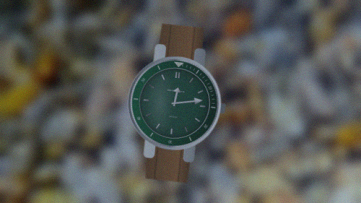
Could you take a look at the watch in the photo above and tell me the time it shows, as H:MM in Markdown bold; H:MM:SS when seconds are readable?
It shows **12:13**
